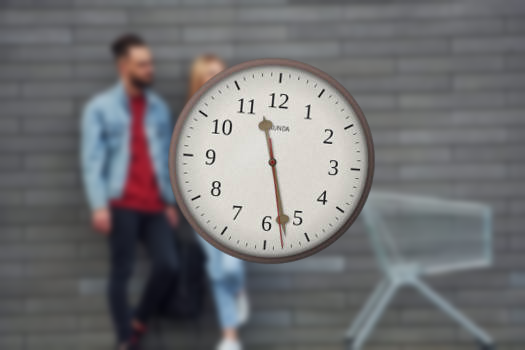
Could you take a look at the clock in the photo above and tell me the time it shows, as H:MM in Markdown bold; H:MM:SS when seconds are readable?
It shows **11:27:28**
